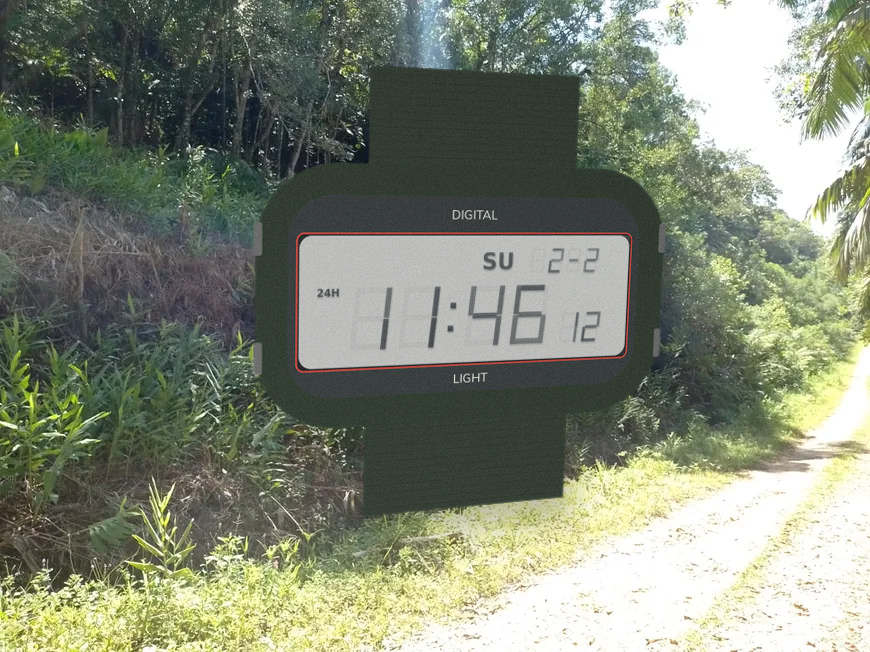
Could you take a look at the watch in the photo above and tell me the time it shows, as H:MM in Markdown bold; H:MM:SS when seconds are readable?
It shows **11:46:12**
